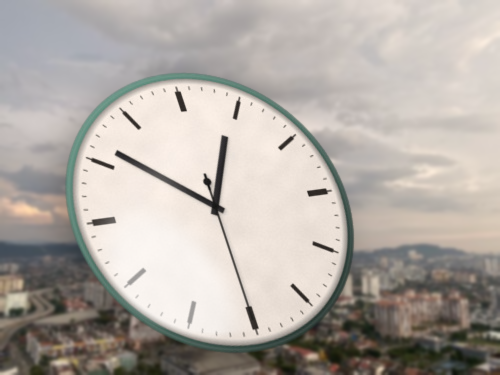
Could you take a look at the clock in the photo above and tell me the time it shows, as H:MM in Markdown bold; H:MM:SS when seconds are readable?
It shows **12:51:30**
